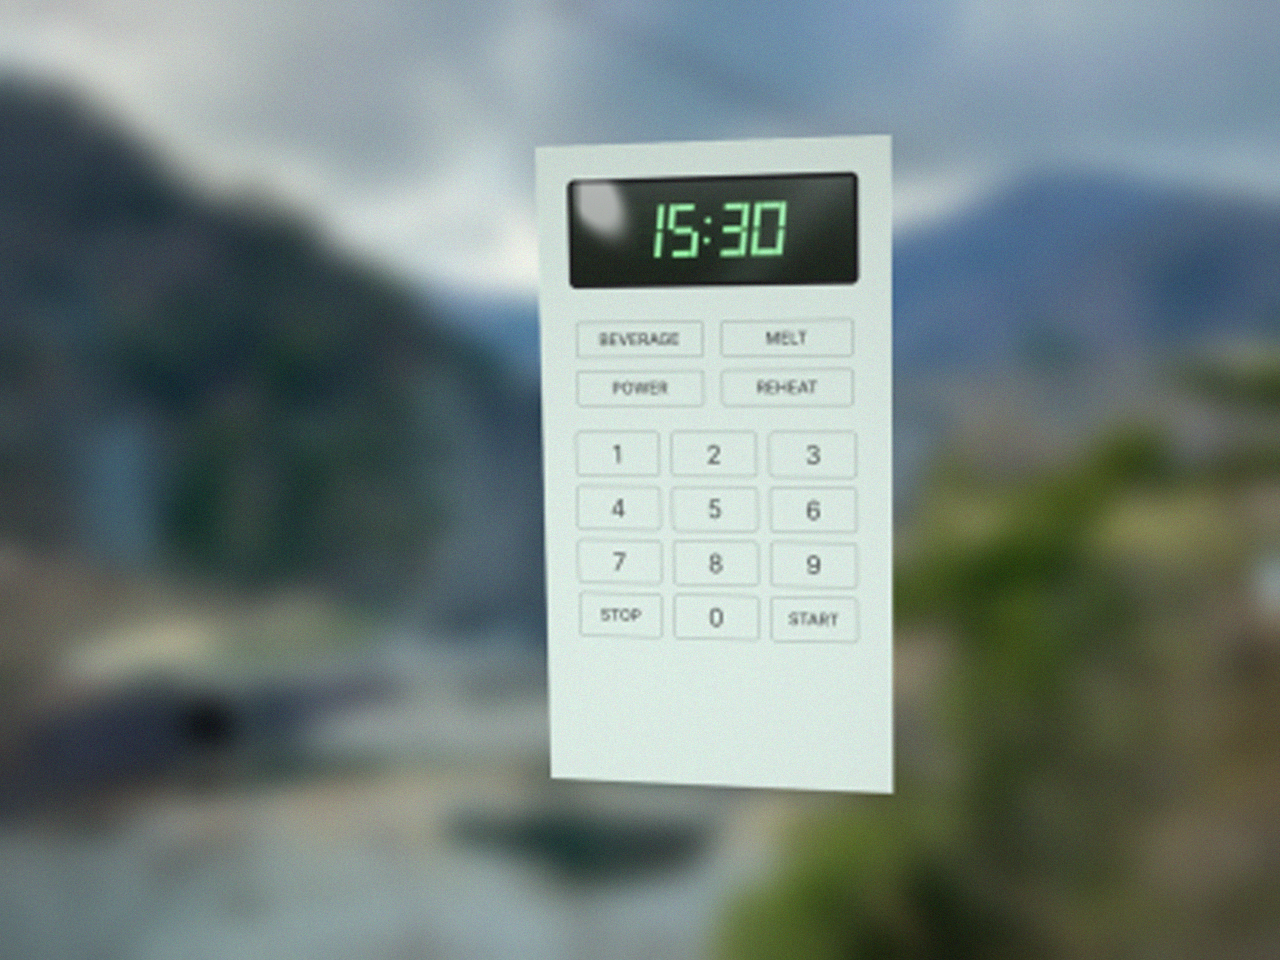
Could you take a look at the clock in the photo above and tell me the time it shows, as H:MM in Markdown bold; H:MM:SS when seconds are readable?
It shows **15:30**
